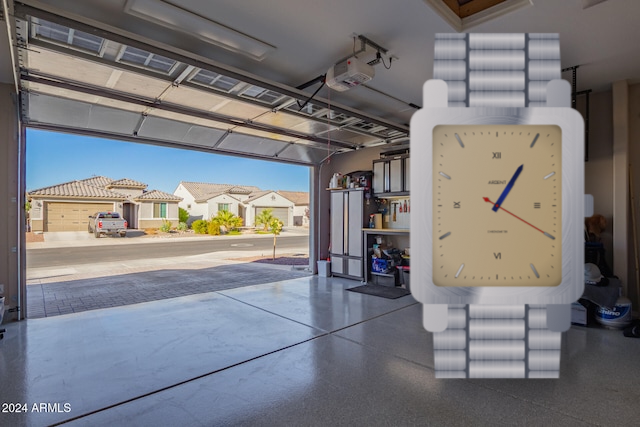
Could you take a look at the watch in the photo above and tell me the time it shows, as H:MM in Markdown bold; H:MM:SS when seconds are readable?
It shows **1:05:20**
